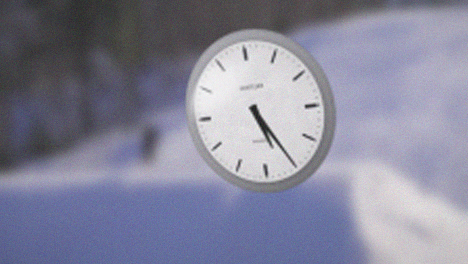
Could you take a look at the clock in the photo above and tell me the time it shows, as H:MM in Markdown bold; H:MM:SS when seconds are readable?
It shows **5:25**
